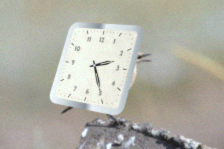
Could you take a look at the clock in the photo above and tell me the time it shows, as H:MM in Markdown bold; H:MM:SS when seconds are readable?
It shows **2:25**
